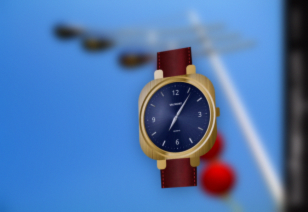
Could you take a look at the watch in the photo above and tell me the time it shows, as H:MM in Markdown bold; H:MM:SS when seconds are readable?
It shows **7:06**
